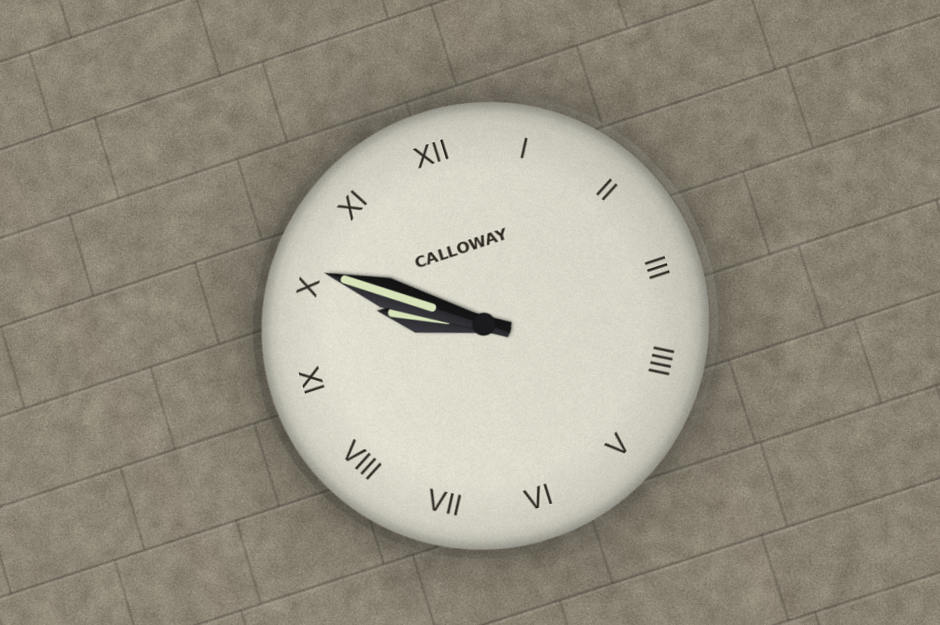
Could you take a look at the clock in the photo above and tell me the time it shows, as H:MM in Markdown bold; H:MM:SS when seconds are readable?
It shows **9:51**
